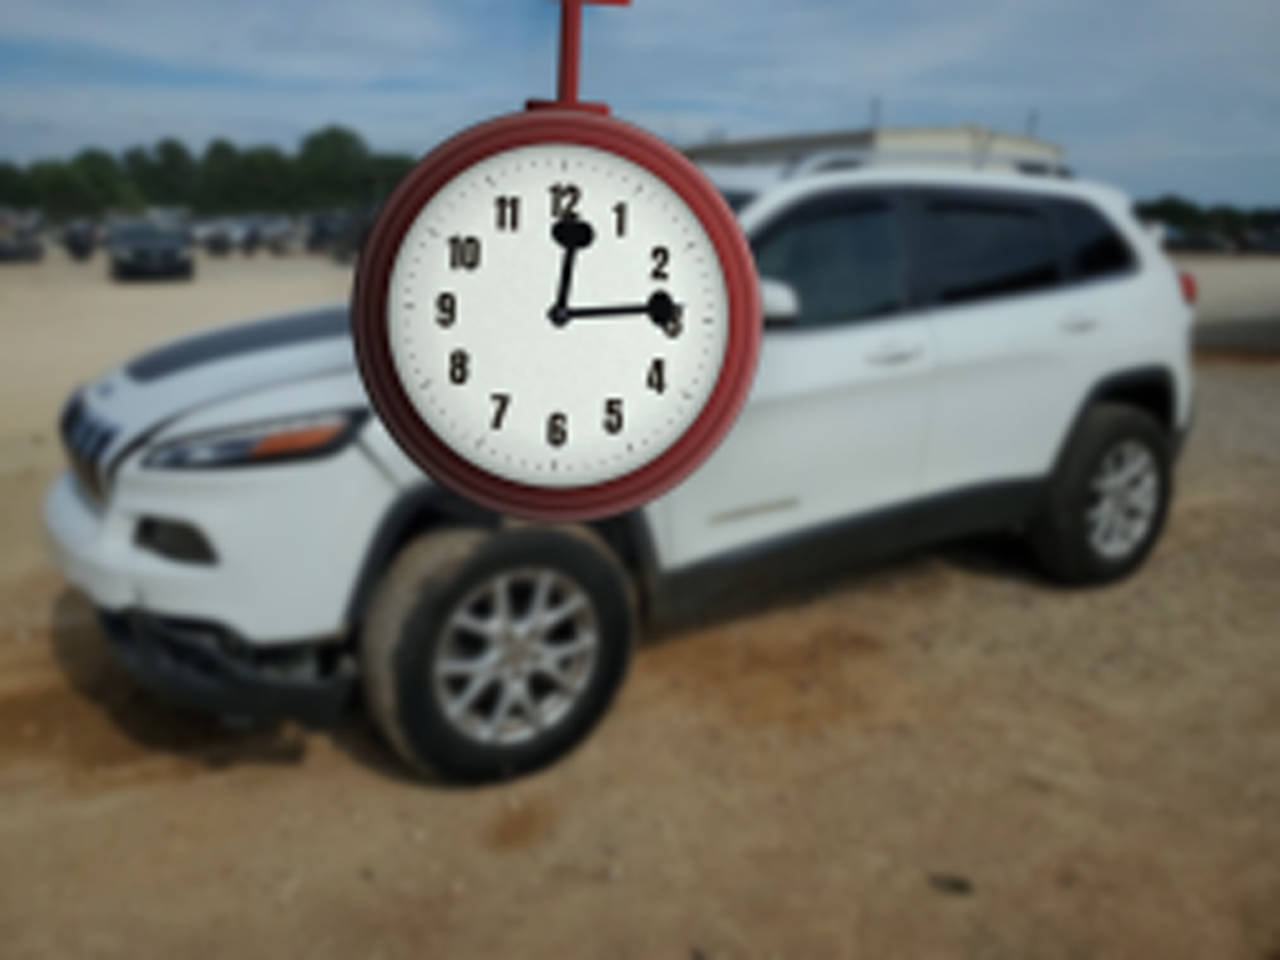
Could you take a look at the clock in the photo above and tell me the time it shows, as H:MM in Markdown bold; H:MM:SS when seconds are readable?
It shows **12:14**
